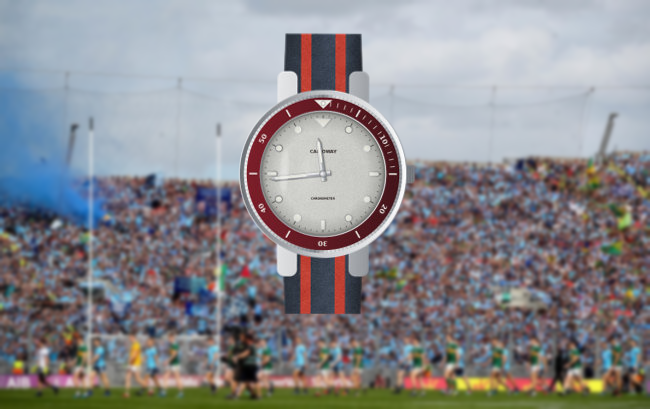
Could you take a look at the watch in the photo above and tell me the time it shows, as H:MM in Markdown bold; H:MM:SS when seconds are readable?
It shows **11:44**
